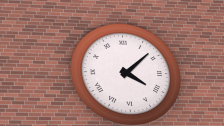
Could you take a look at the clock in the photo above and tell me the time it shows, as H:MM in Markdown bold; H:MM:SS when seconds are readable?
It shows **4:08**
